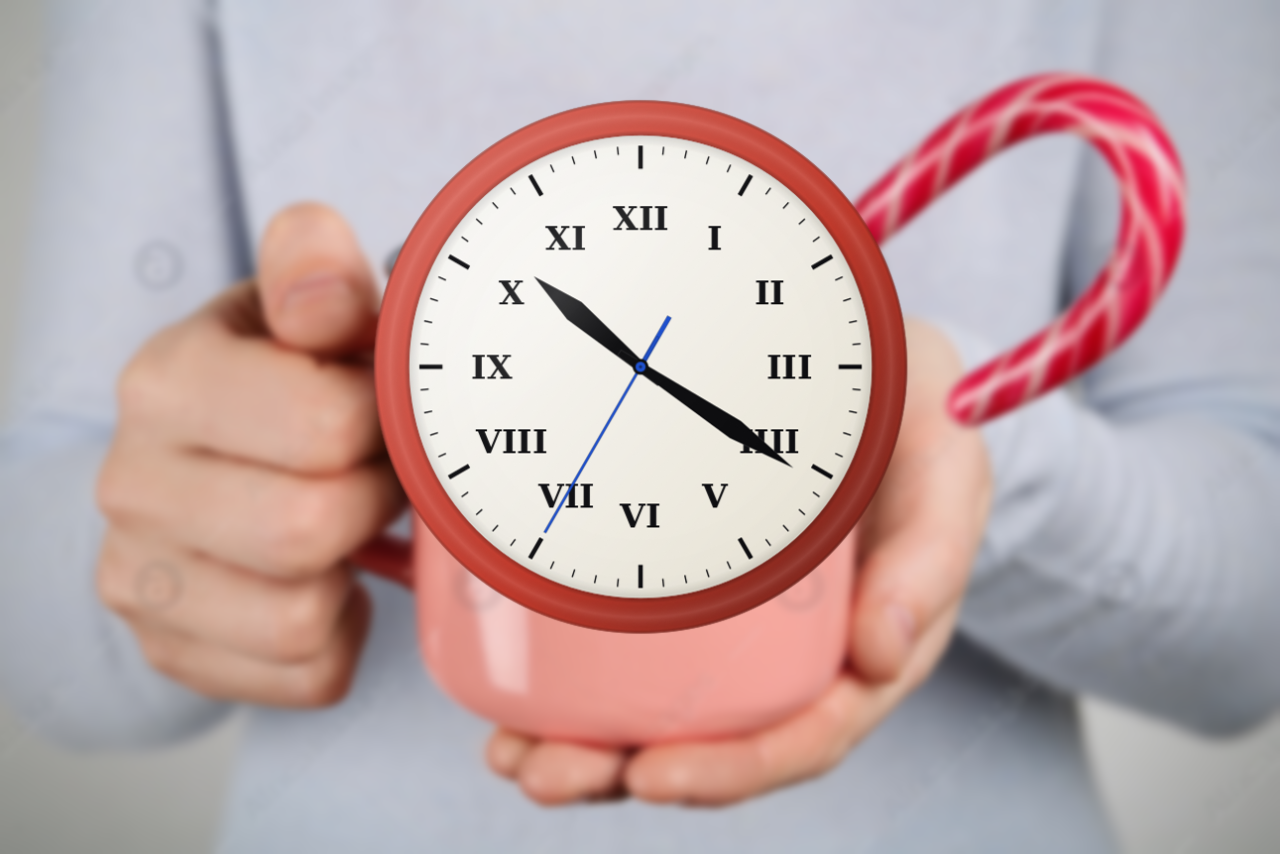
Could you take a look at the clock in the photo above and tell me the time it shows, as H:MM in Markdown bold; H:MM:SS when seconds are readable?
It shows **10:20:35**
